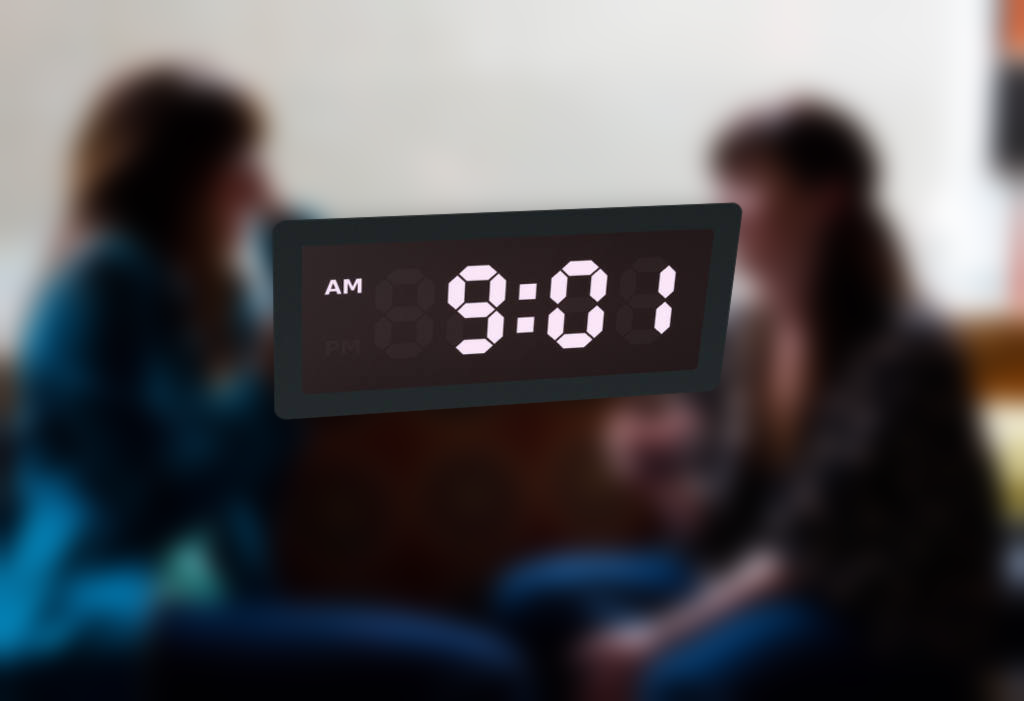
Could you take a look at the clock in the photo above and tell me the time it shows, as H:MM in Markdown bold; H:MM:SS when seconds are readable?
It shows **9:01**
